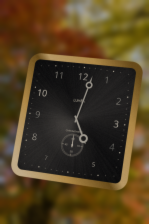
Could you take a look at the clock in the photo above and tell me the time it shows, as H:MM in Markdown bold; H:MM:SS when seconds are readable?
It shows **5:02**
